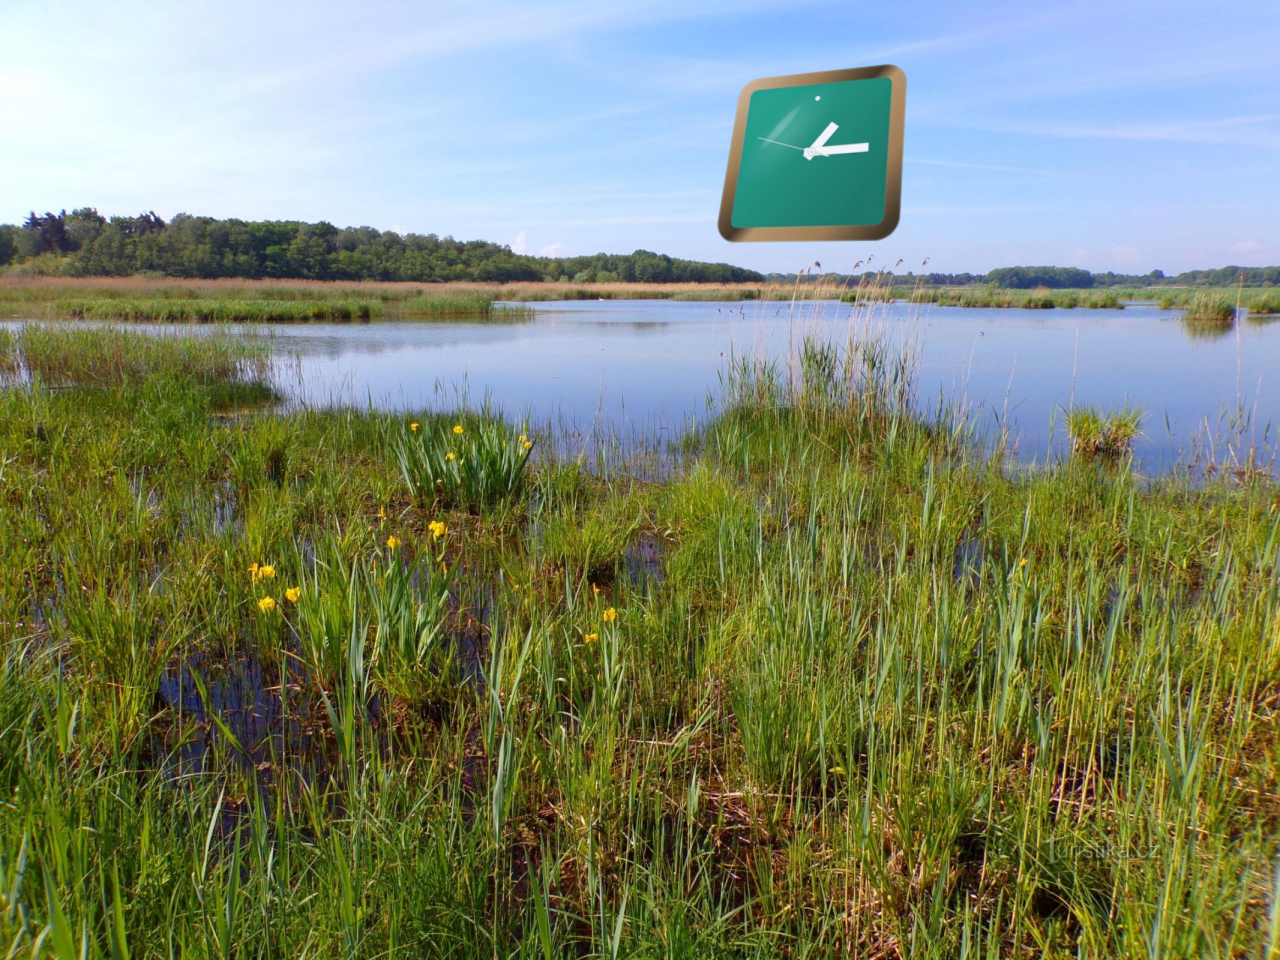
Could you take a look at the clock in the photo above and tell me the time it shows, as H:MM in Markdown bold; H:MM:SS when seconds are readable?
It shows **1:14:48**
